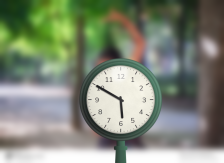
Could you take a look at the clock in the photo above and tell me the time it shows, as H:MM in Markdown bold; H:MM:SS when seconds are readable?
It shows **5:50**
